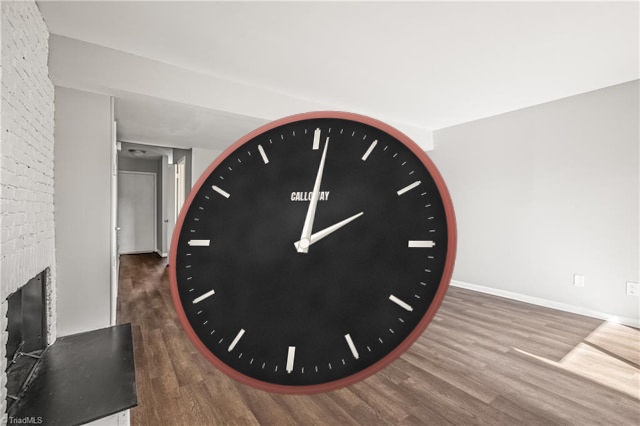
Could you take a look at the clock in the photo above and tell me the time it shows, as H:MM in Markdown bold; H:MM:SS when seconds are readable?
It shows **2:01**
